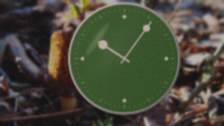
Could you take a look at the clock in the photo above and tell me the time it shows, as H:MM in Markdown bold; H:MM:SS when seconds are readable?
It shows **10:06**
